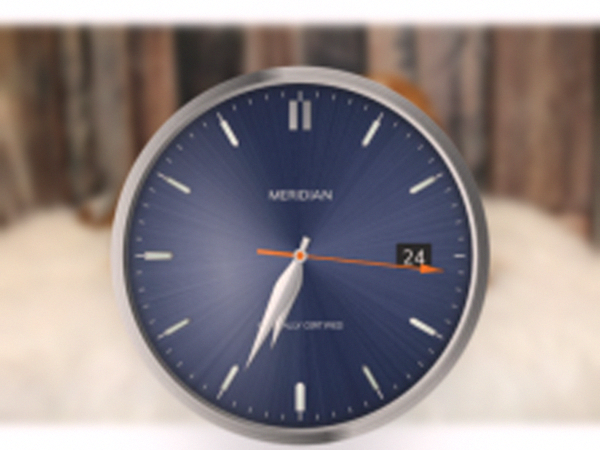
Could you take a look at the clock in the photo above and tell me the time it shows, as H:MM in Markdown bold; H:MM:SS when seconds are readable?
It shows **6:34:16**
